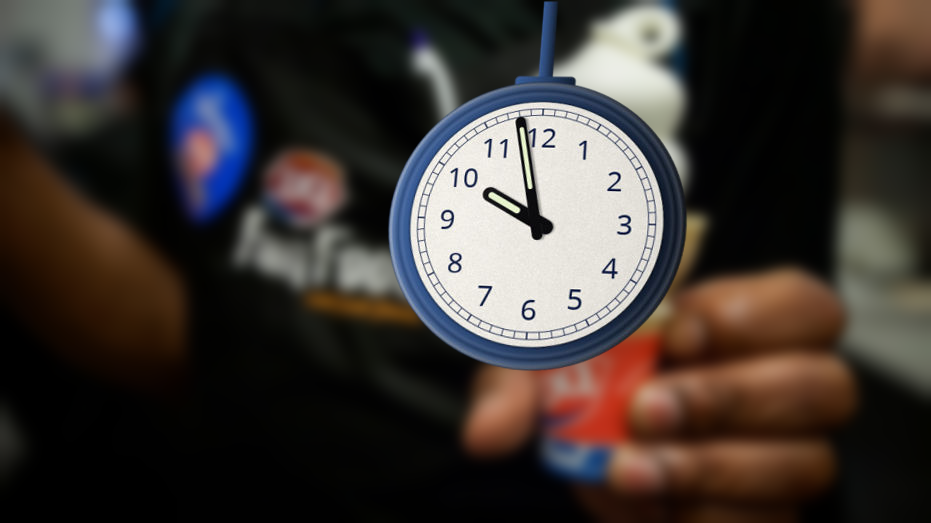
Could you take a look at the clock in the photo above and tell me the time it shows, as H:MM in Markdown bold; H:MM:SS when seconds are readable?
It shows **9:58**
